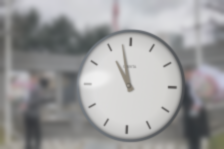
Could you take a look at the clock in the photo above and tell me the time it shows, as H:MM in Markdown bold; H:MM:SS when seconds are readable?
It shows **10:58**
